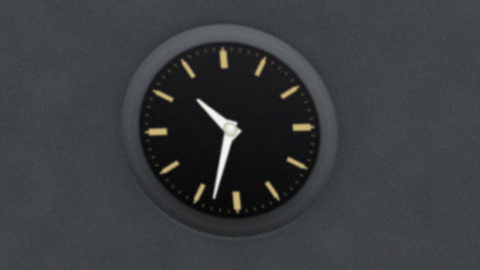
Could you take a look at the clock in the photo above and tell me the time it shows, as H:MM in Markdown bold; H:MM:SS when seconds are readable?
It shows **10:33**
